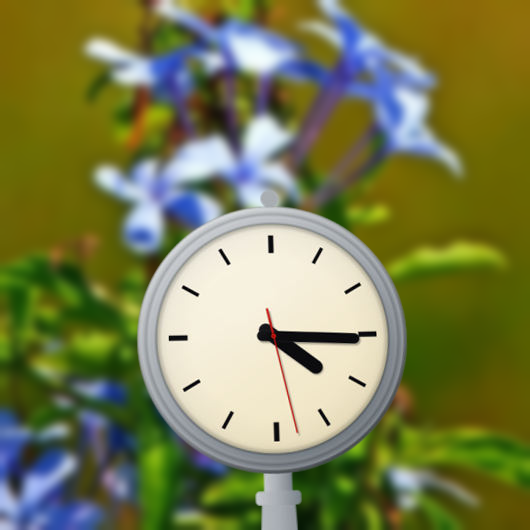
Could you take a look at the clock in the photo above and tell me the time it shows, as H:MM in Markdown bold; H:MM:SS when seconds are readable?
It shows **4:15:28**
